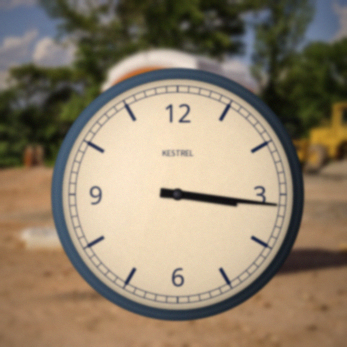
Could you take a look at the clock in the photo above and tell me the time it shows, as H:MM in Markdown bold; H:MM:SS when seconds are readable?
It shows **3:16**
